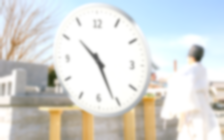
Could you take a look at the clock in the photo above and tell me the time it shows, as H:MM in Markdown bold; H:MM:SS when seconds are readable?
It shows **10:26**
